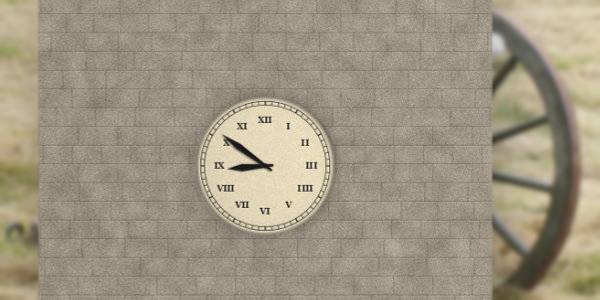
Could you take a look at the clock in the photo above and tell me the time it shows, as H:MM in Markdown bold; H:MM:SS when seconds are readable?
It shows **8:51**
